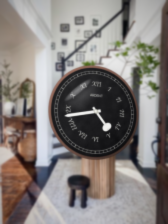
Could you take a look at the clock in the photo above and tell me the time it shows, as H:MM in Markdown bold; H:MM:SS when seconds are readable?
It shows **4:43**
